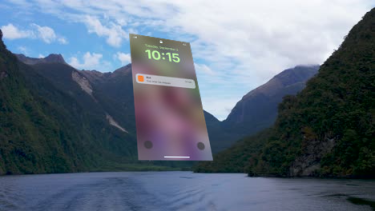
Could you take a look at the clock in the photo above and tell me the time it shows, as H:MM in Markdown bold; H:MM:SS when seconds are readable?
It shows **10:15**
